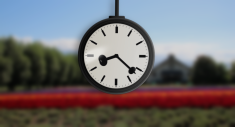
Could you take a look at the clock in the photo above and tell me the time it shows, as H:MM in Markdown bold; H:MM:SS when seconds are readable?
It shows **8:22**
